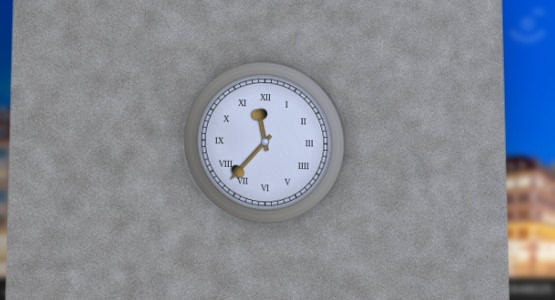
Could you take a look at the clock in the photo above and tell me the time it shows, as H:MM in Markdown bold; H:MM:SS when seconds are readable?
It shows **11:37**
